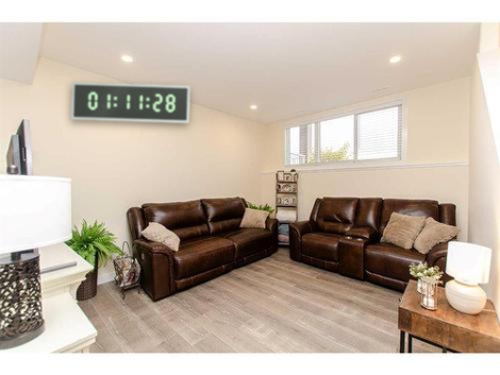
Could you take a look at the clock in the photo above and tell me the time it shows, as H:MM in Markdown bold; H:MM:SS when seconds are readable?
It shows **1:11:28**
